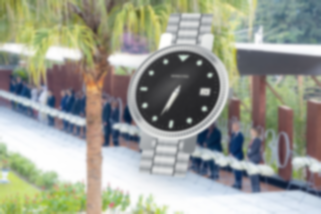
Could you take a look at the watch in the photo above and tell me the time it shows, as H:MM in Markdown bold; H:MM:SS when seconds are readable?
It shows **6:34**
